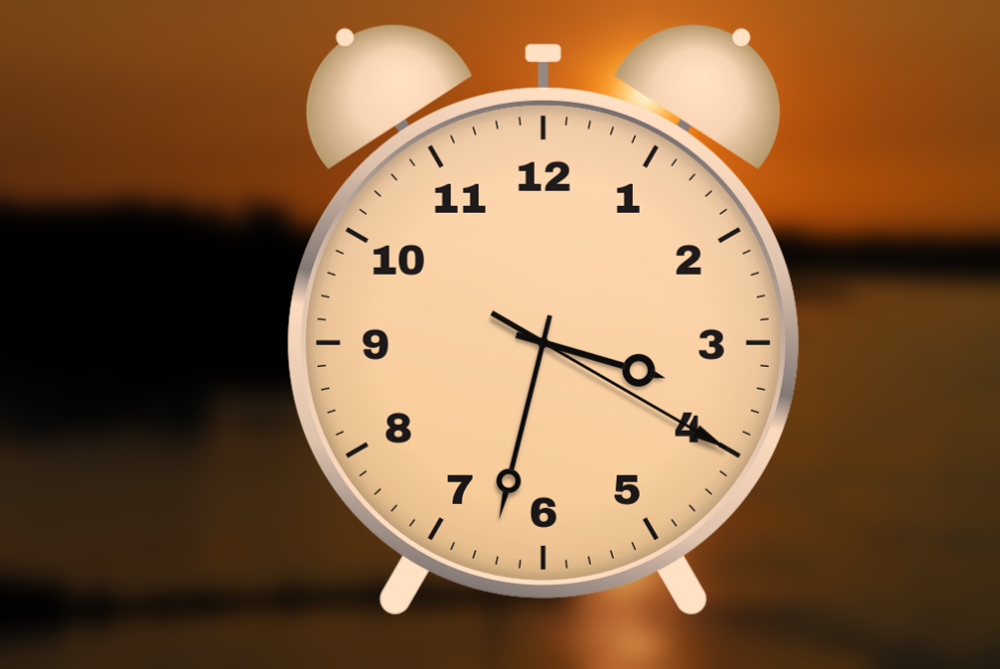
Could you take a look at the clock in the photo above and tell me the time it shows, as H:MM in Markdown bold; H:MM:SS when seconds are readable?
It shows **3:32:20**
